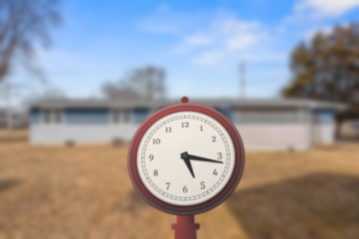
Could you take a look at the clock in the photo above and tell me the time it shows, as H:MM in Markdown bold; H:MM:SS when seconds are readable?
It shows **5:17**
